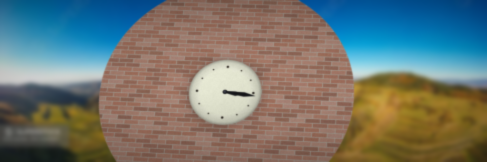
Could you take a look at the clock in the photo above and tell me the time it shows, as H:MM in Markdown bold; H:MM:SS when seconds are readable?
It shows **3:16**
